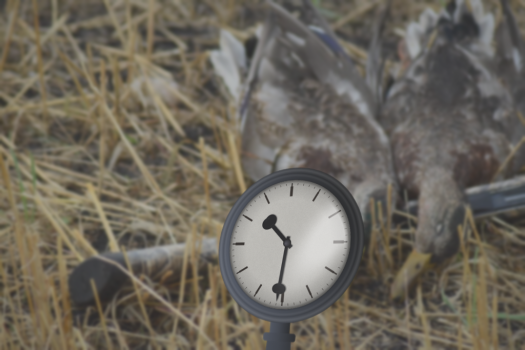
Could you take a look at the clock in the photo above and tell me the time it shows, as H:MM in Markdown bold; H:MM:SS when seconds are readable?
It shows **10:31**
